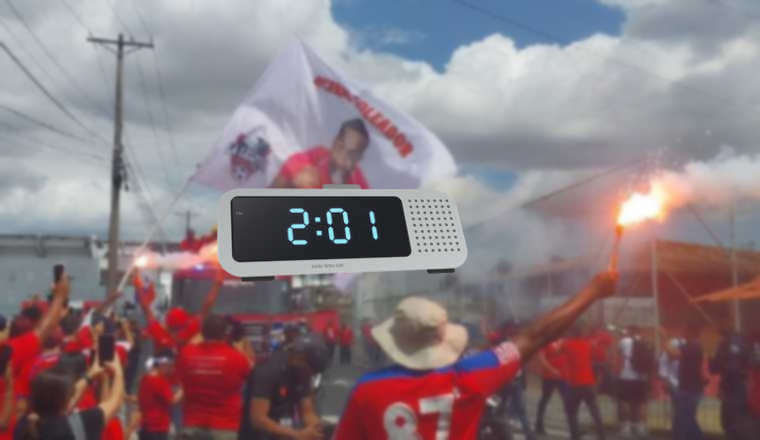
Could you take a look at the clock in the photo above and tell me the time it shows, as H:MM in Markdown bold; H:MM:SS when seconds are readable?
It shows **2:01**
